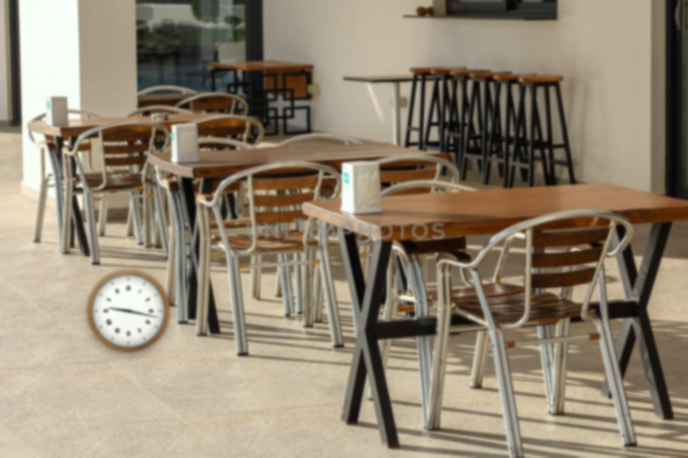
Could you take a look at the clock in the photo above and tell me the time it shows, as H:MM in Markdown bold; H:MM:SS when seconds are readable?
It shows **9:17**
